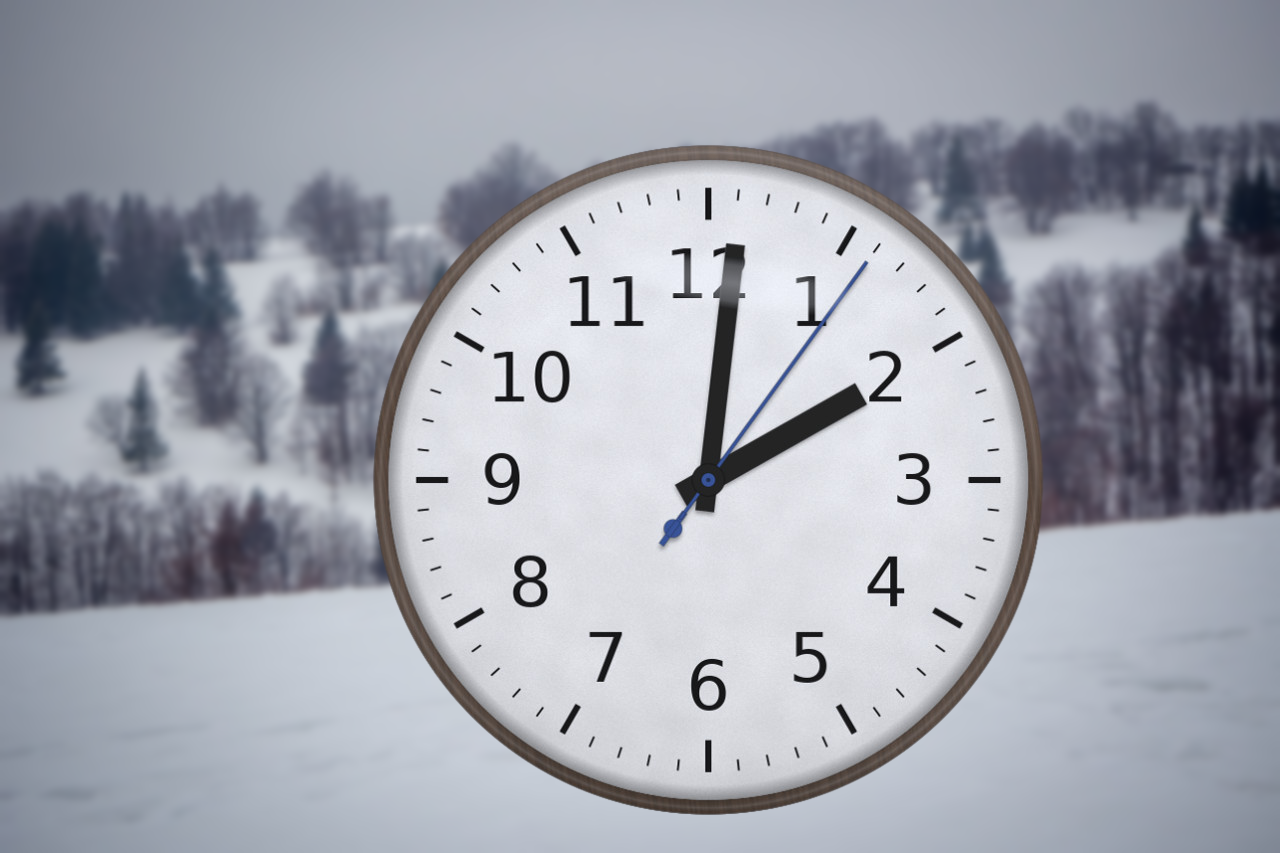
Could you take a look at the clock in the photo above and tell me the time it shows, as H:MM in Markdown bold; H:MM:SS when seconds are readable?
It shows **2:01:06**
